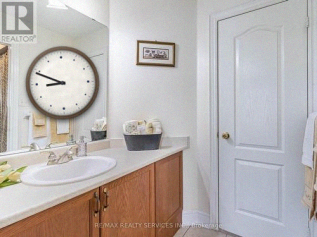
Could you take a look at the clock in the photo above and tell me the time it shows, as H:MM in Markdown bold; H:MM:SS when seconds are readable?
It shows **8:49**
